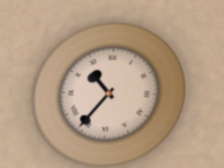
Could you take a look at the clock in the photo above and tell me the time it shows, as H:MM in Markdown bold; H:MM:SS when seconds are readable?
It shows **10:36**
